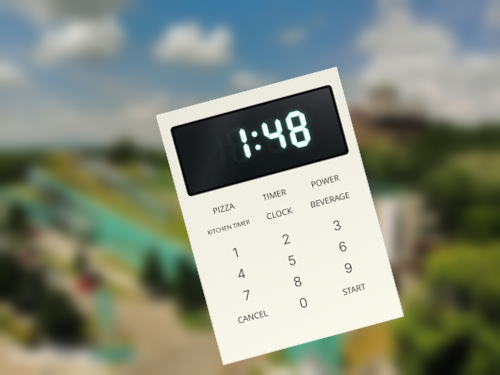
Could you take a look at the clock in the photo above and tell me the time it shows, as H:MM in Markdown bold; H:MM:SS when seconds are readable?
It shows **1:48**
